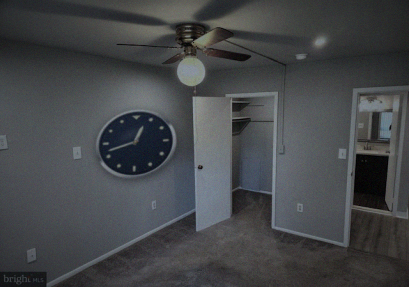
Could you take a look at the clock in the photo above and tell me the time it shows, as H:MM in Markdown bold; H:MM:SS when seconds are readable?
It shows **12:42**
